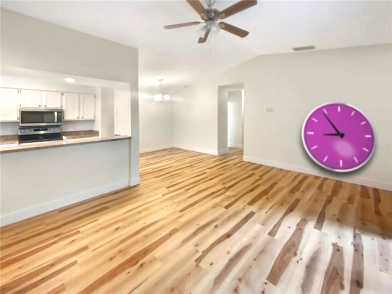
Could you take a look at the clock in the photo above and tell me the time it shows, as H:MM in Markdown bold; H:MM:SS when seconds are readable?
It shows **8:54**
